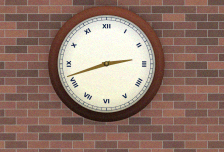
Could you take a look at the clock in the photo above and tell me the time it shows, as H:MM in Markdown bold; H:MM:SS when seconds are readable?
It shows **2:42**
